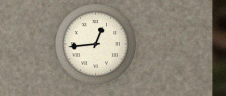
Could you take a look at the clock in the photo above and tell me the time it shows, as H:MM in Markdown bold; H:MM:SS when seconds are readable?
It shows **12:44**
